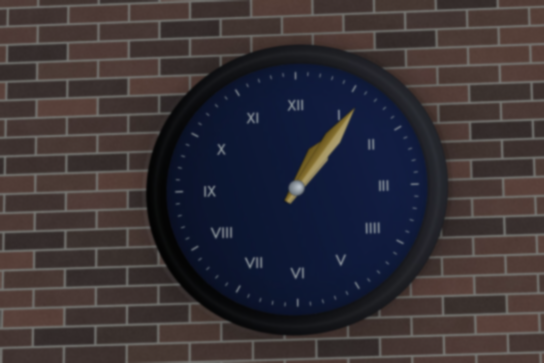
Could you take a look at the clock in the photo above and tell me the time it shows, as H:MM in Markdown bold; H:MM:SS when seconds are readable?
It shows **1:06**
